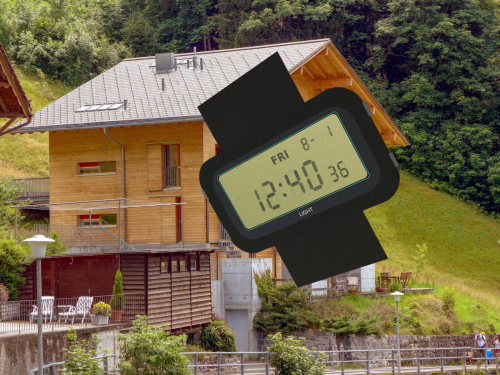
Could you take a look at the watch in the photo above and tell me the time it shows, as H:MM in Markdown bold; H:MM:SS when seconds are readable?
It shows **12:40:36**
